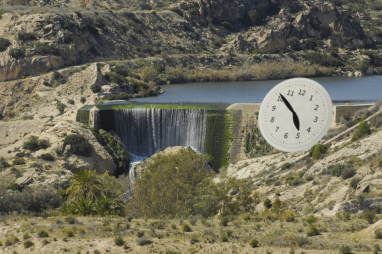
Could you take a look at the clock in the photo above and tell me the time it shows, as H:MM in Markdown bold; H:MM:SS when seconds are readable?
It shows **4:51**
